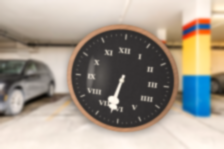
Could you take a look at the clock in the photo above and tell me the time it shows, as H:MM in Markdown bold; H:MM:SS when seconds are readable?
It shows **6:32**
